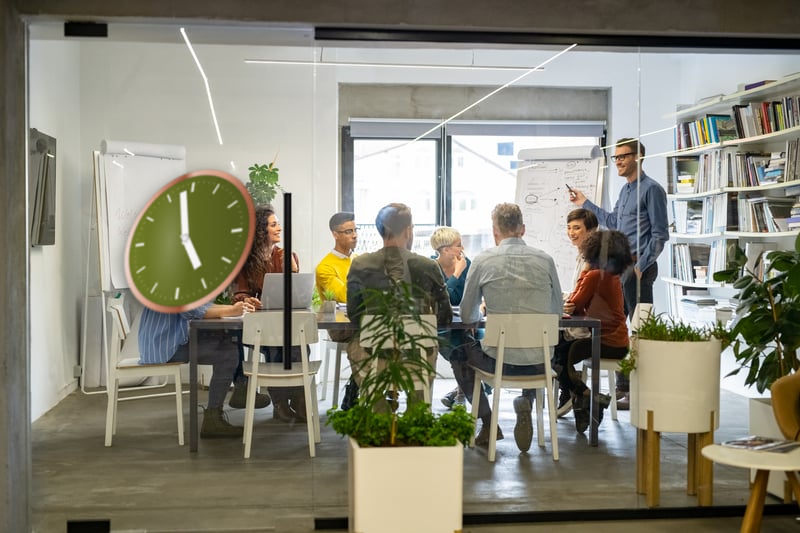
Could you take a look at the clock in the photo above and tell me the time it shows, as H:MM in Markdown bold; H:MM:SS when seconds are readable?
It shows **4:58**
